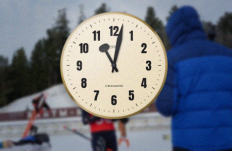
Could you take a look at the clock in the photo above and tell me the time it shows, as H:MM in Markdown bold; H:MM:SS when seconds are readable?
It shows **11:02**
